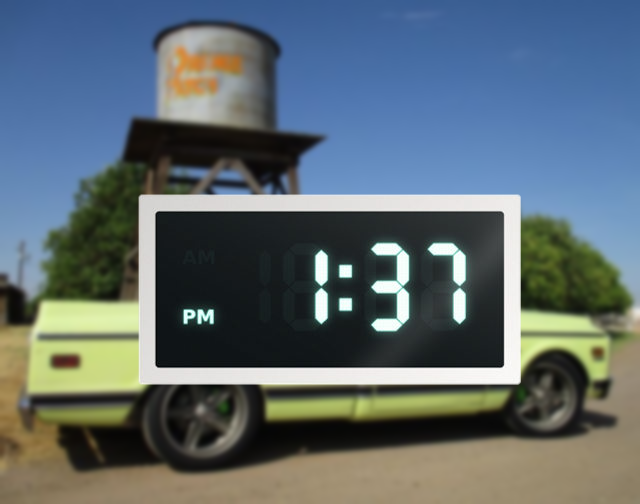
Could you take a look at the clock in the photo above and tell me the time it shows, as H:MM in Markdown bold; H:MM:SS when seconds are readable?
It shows **1:37**
